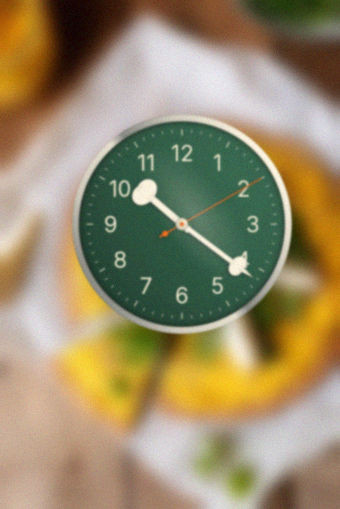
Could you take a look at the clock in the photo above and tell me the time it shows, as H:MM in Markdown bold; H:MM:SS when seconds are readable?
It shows **10:21:10**
